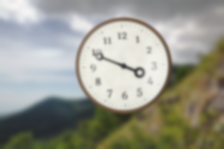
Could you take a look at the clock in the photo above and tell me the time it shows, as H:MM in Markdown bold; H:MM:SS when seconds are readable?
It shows **3:49**
